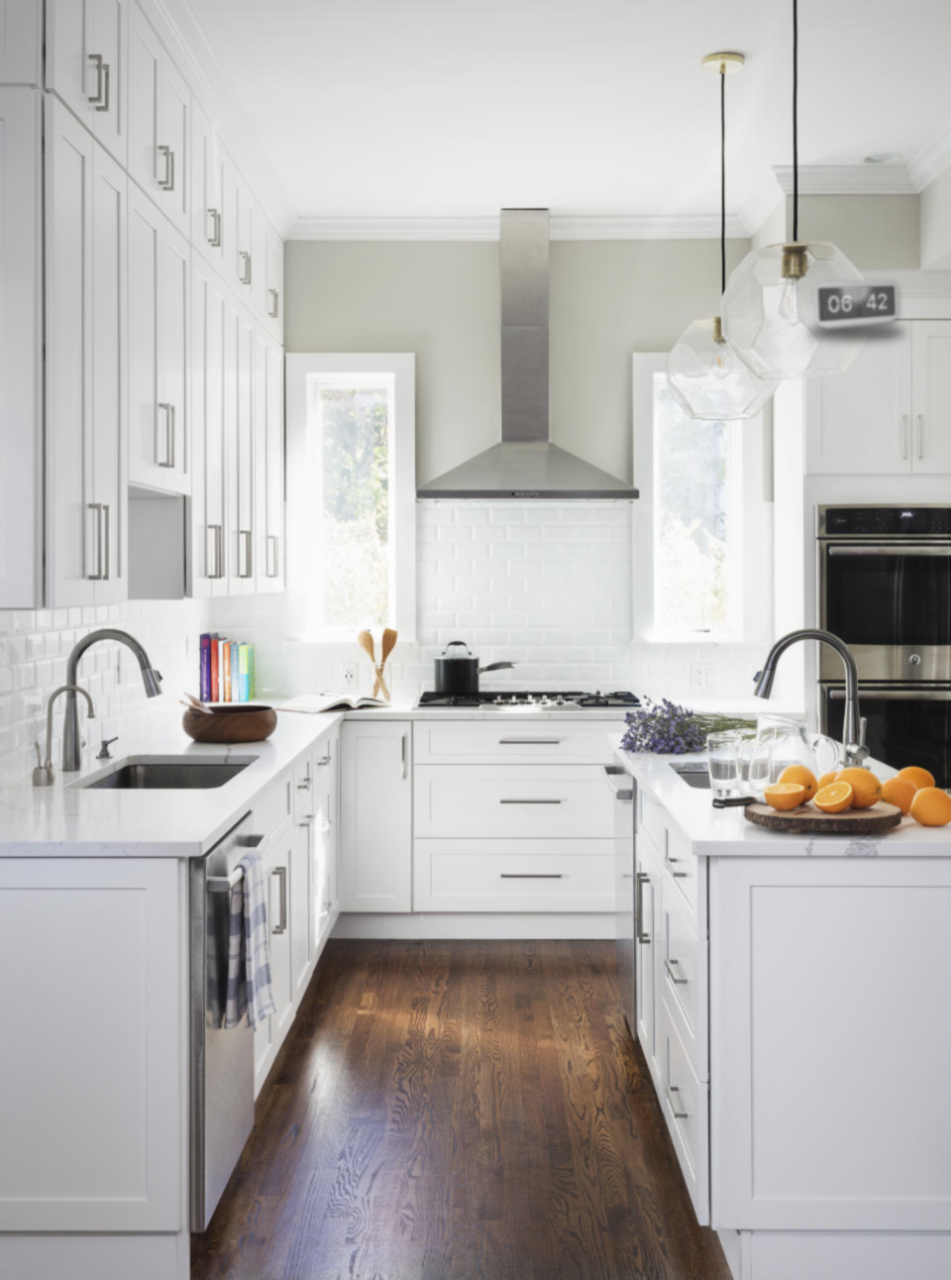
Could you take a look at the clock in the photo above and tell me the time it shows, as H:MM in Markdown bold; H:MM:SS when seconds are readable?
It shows **6:42**
